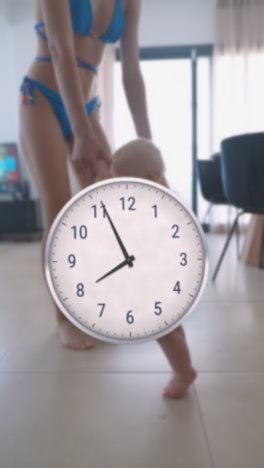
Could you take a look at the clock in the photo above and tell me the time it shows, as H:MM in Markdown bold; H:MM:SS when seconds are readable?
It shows **7:56**
